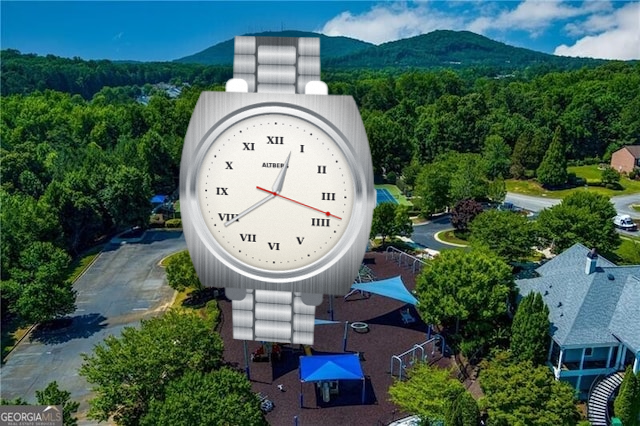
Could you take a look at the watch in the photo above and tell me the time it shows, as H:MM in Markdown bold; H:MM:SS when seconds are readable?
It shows **12:39:18**
